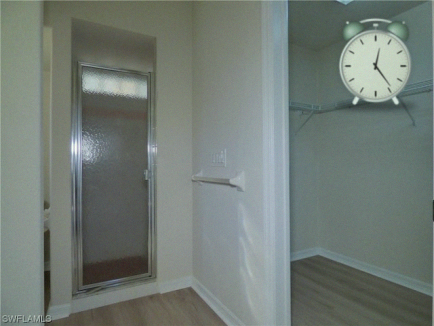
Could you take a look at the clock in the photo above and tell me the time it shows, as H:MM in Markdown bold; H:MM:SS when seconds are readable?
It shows **12:24**
